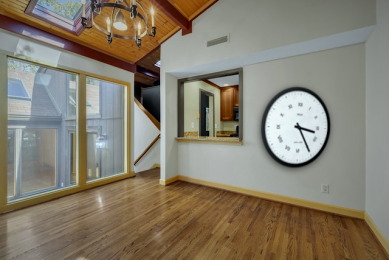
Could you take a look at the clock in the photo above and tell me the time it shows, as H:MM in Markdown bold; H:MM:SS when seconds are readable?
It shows **3:25**
